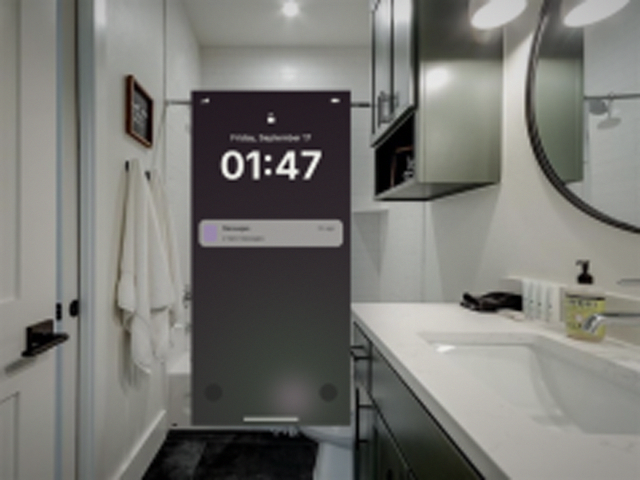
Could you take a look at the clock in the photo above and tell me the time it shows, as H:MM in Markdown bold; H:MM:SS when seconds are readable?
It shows **1:47**
